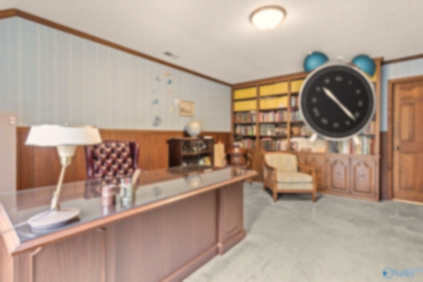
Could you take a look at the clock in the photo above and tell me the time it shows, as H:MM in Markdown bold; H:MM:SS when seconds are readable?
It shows **10:22**
